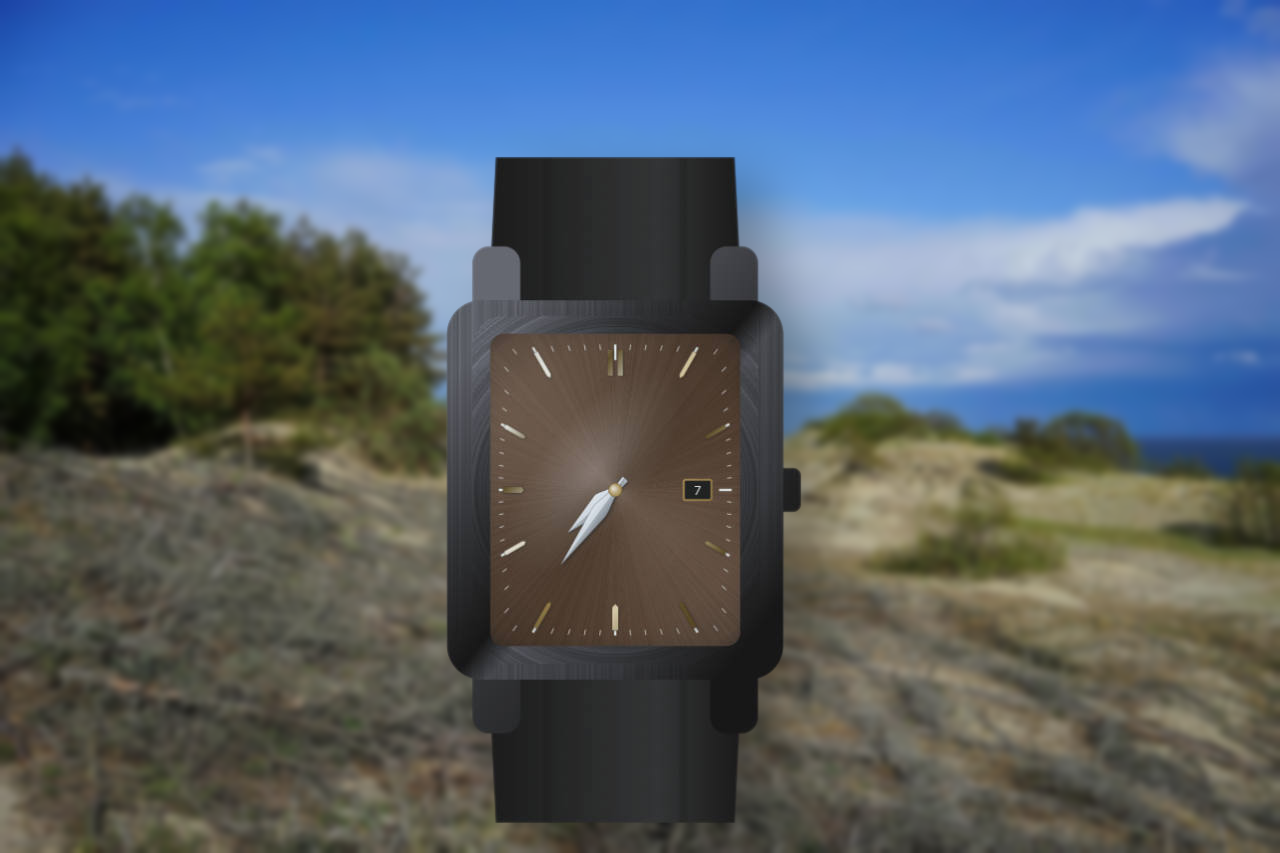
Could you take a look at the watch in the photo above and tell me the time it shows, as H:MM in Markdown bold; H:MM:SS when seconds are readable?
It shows **7:36**
